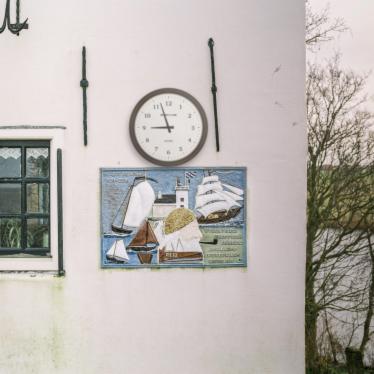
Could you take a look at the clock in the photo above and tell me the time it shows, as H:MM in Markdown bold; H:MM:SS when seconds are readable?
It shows **8:57**
